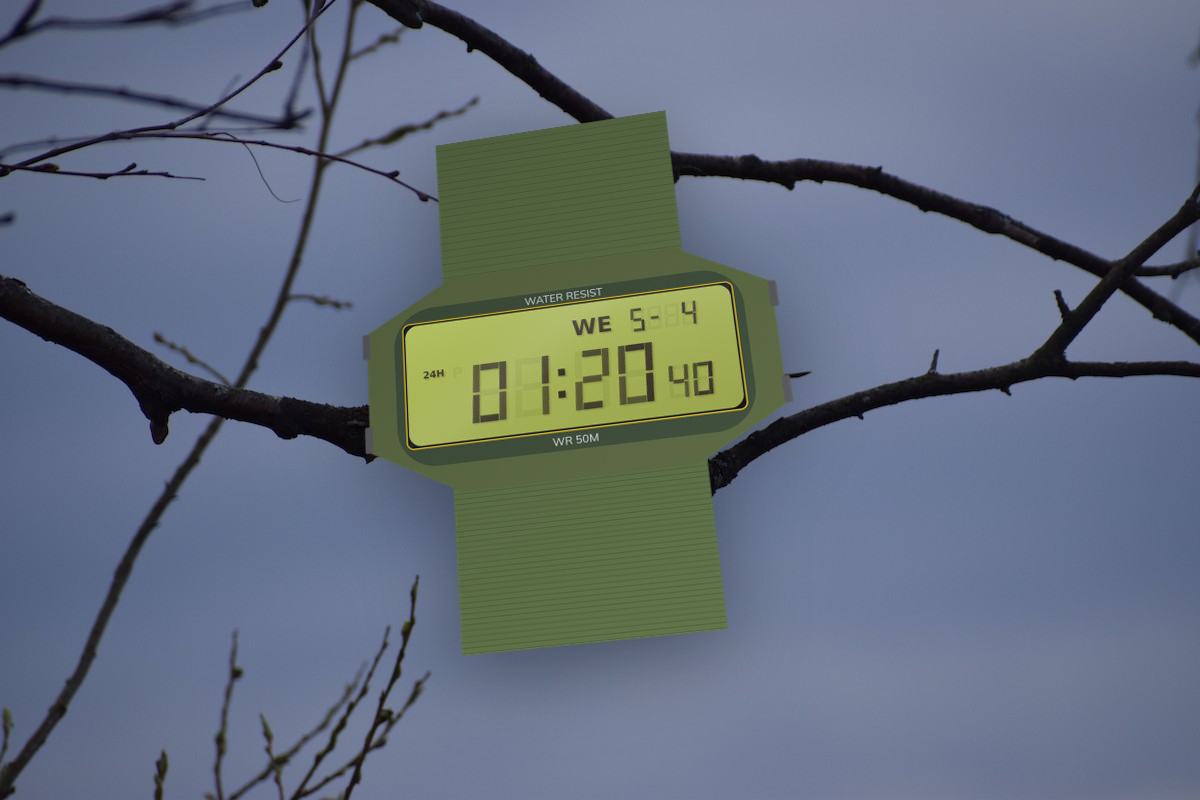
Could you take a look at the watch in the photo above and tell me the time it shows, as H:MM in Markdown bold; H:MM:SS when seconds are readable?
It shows **1:20:40**
